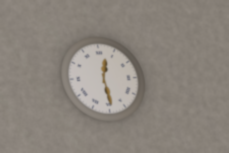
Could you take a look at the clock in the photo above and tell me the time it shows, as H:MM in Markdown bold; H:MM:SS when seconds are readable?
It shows **12:29**
